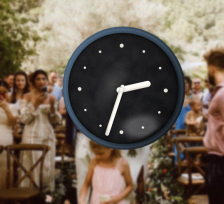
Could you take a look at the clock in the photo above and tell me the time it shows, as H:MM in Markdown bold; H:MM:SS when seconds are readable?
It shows **2:33**
